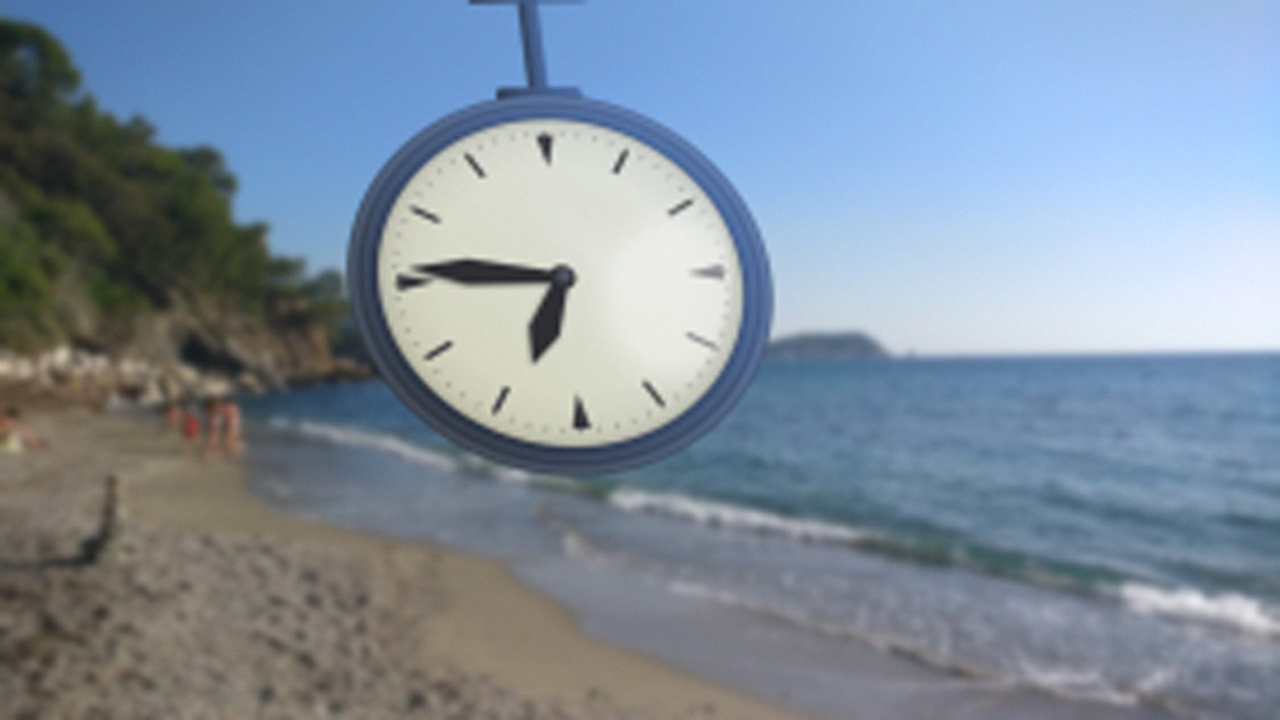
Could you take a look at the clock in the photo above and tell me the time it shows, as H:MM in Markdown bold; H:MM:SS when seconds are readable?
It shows **6:46**
